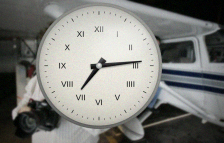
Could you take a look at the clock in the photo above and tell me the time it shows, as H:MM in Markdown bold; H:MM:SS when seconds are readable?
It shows **7:14**
